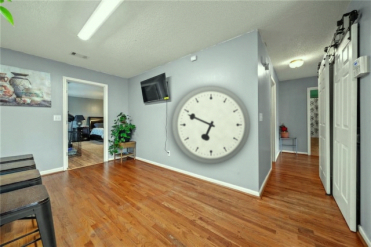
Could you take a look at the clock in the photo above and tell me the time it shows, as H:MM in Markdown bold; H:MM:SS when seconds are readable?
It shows **6:49**
